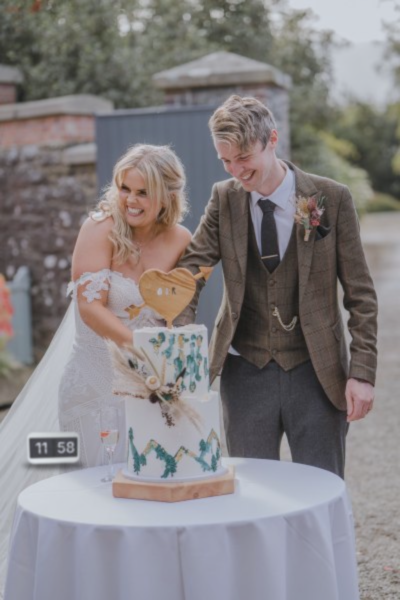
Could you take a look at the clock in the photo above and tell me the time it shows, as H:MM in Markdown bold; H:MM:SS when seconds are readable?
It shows **11:58**
